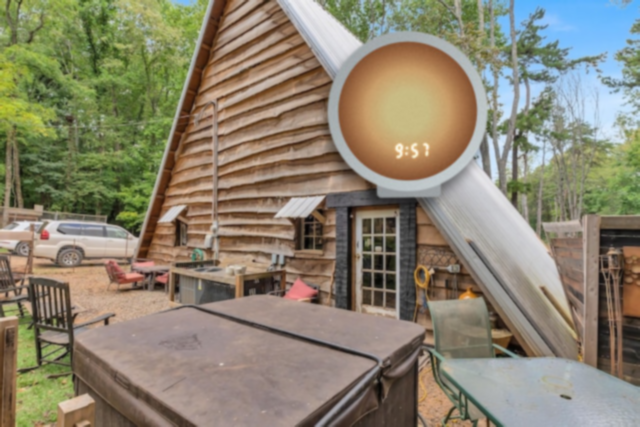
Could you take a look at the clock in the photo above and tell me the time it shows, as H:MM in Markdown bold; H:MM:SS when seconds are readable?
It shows **9:57**
